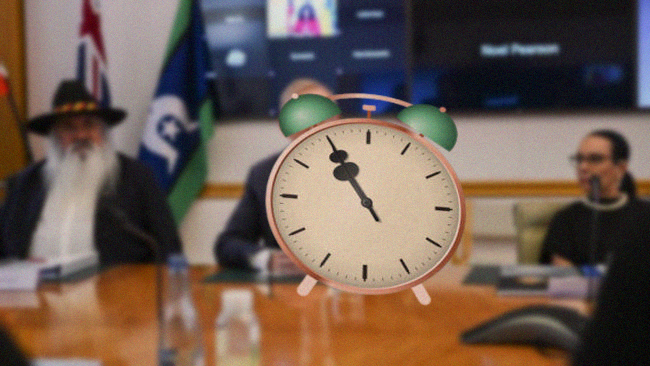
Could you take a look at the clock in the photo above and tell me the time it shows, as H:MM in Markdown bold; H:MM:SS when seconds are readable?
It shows **10:54:55**
